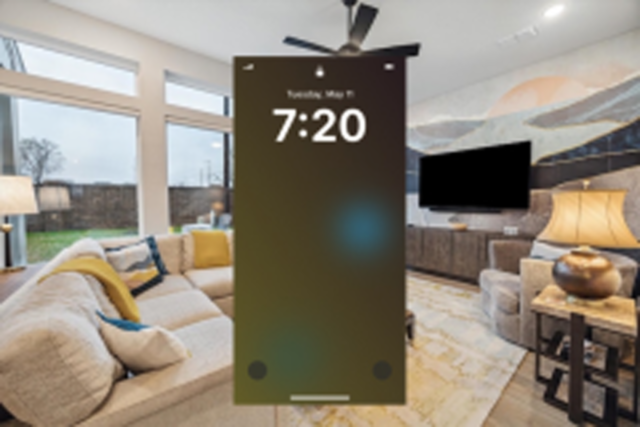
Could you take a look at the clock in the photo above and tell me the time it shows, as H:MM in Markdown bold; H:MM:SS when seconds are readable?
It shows **7:20**
